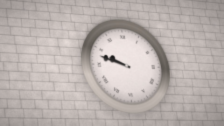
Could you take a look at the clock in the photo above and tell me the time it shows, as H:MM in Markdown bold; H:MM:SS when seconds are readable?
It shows **9:48**
